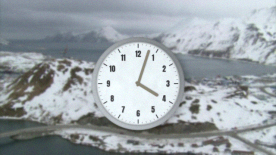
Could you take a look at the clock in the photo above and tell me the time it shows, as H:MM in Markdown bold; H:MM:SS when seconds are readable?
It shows **4:03**
